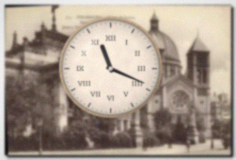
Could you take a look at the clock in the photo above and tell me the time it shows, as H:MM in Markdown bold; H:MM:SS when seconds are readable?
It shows **11:19**
